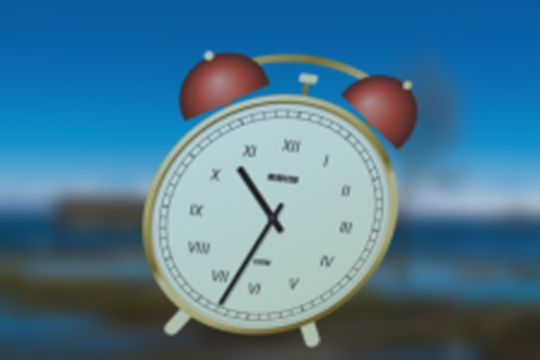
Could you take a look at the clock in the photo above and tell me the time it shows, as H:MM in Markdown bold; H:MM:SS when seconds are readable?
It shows **10:33**
